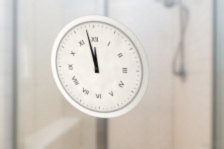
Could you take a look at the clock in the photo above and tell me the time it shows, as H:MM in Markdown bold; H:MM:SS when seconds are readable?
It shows **11:58**
